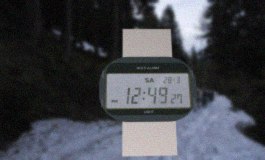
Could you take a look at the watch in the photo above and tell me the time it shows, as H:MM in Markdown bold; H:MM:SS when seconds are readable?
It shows **12:49:27**
